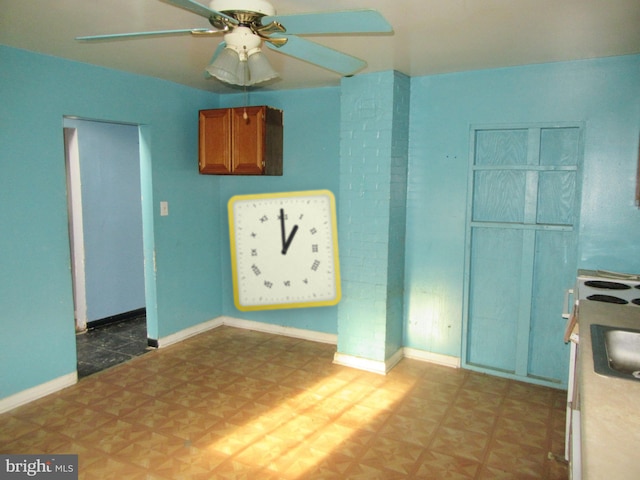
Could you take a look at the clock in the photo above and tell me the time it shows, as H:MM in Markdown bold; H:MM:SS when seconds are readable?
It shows **1:00**
